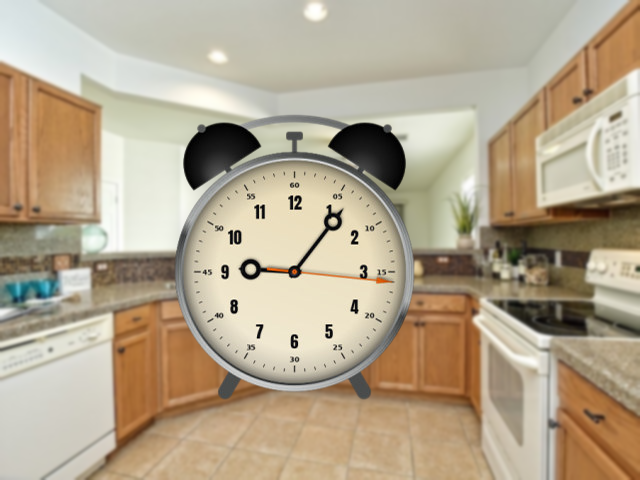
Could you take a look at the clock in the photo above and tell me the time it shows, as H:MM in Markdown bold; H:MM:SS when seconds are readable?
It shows **9:06:16**
